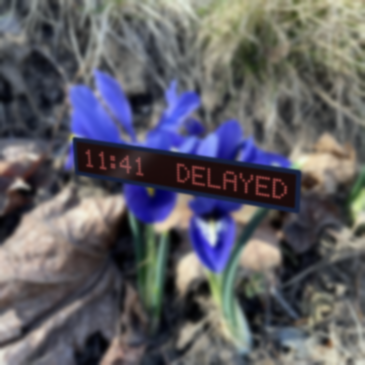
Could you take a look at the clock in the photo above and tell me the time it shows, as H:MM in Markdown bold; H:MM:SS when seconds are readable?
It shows **11:41**
